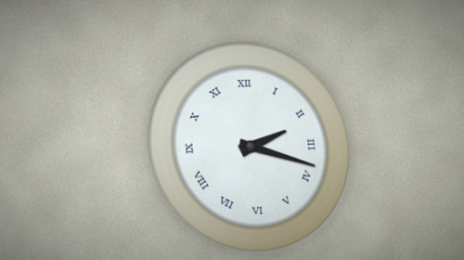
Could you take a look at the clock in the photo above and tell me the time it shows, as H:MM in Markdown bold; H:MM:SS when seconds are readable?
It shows **2:18**
